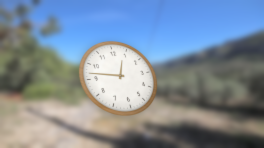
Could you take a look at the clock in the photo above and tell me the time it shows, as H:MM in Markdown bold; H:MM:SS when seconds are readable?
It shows **12:47**
